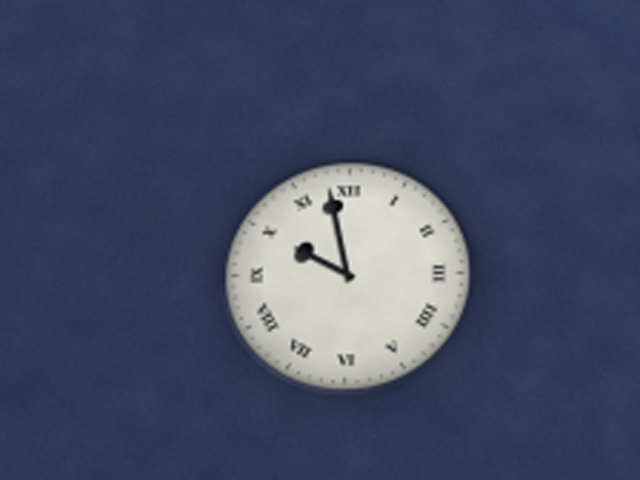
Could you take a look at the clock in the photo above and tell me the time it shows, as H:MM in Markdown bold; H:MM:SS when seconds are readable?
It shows **9:58**
